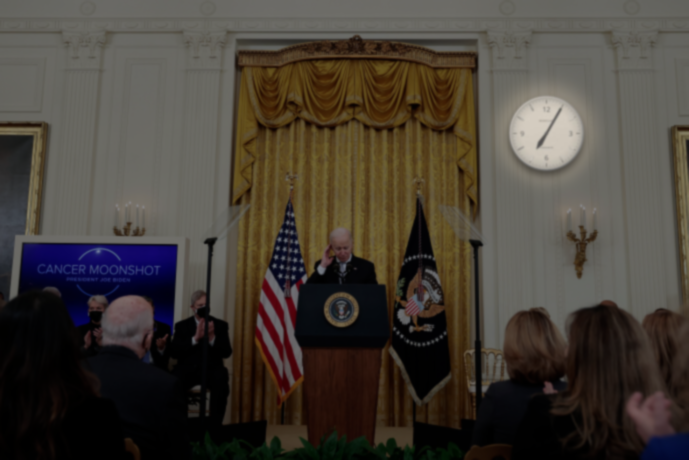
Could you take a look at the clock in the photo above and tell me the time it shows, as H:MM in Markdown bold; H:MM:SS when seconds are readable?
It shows **7:05**
